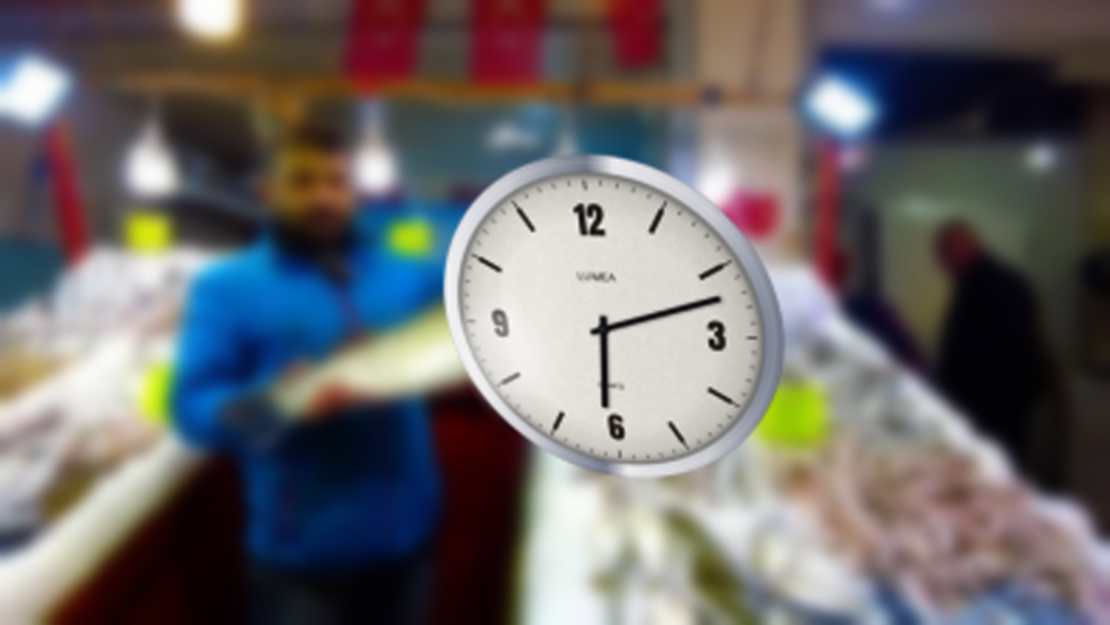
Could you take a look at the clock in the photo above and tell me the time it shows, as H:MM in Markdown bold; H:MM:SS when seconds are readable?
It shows **6:12**
